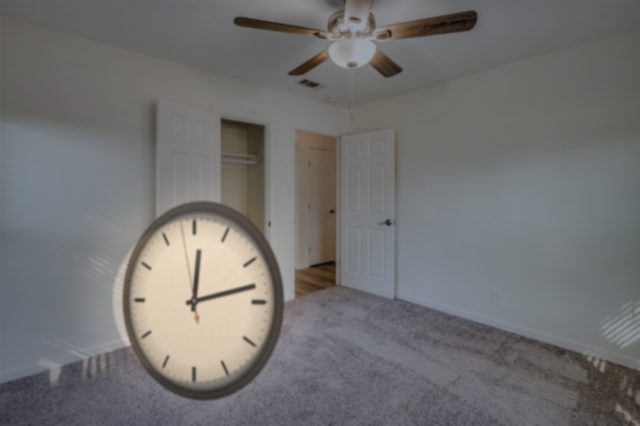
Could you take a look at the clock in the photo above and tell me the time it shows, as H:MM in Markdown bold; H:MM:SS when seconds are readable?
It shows **12:12:58**
